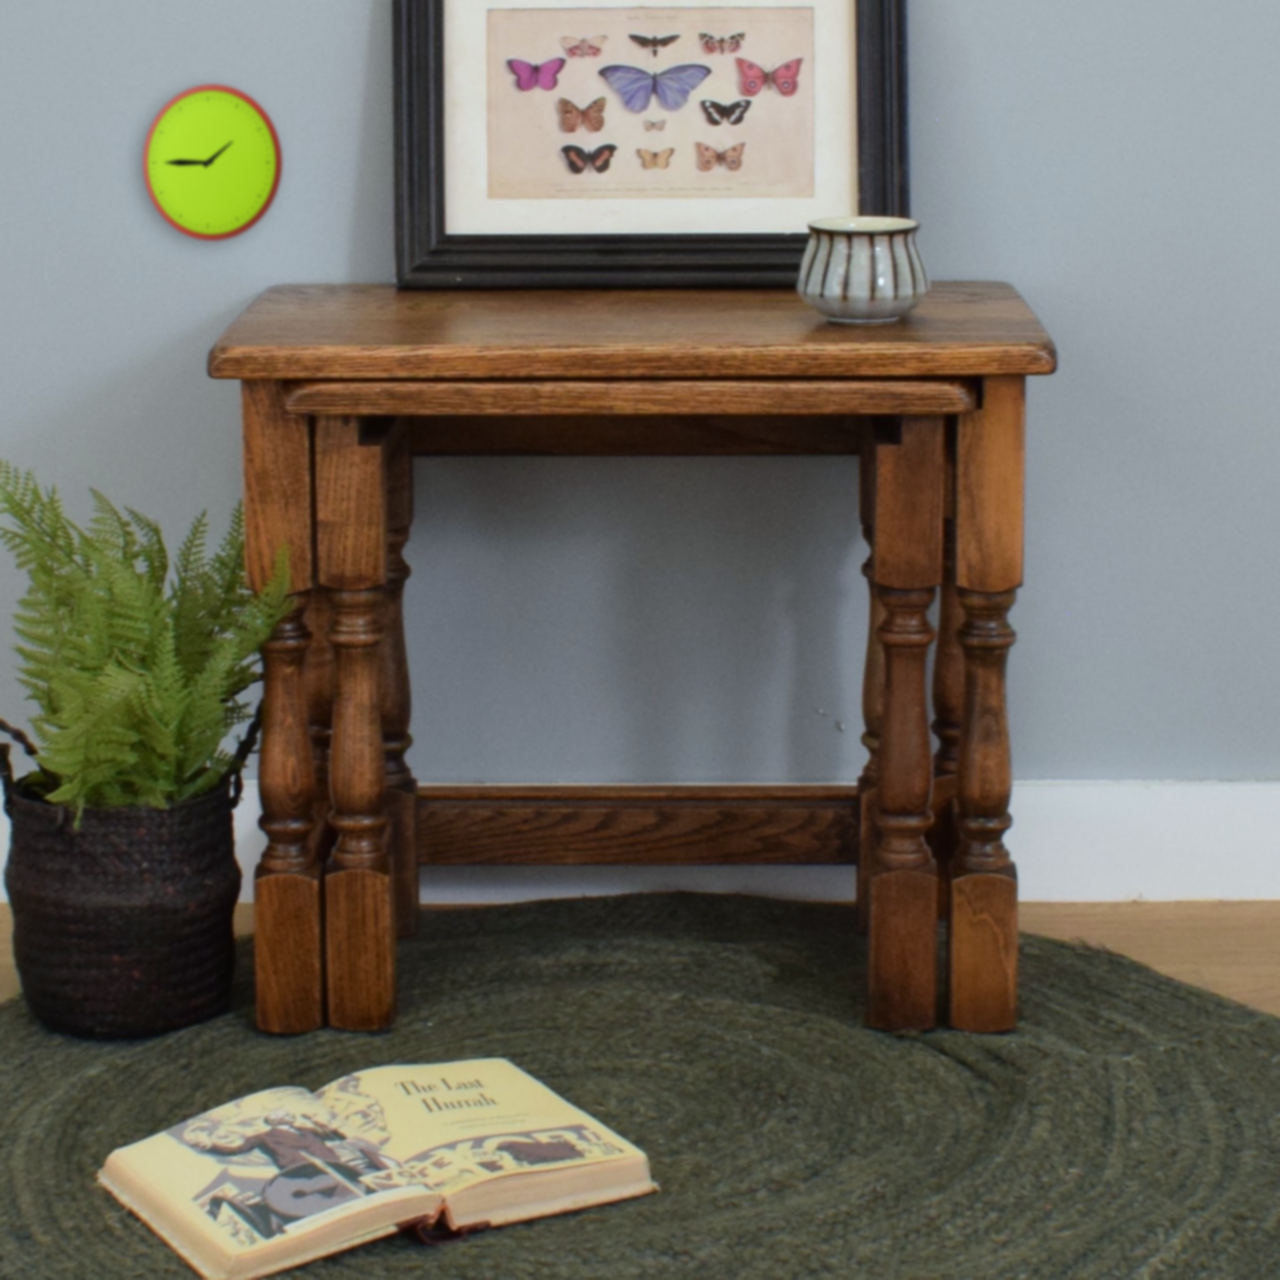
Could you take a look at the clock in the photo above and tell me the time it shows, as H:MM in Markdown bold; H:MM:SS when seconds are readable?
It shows **1:45**
